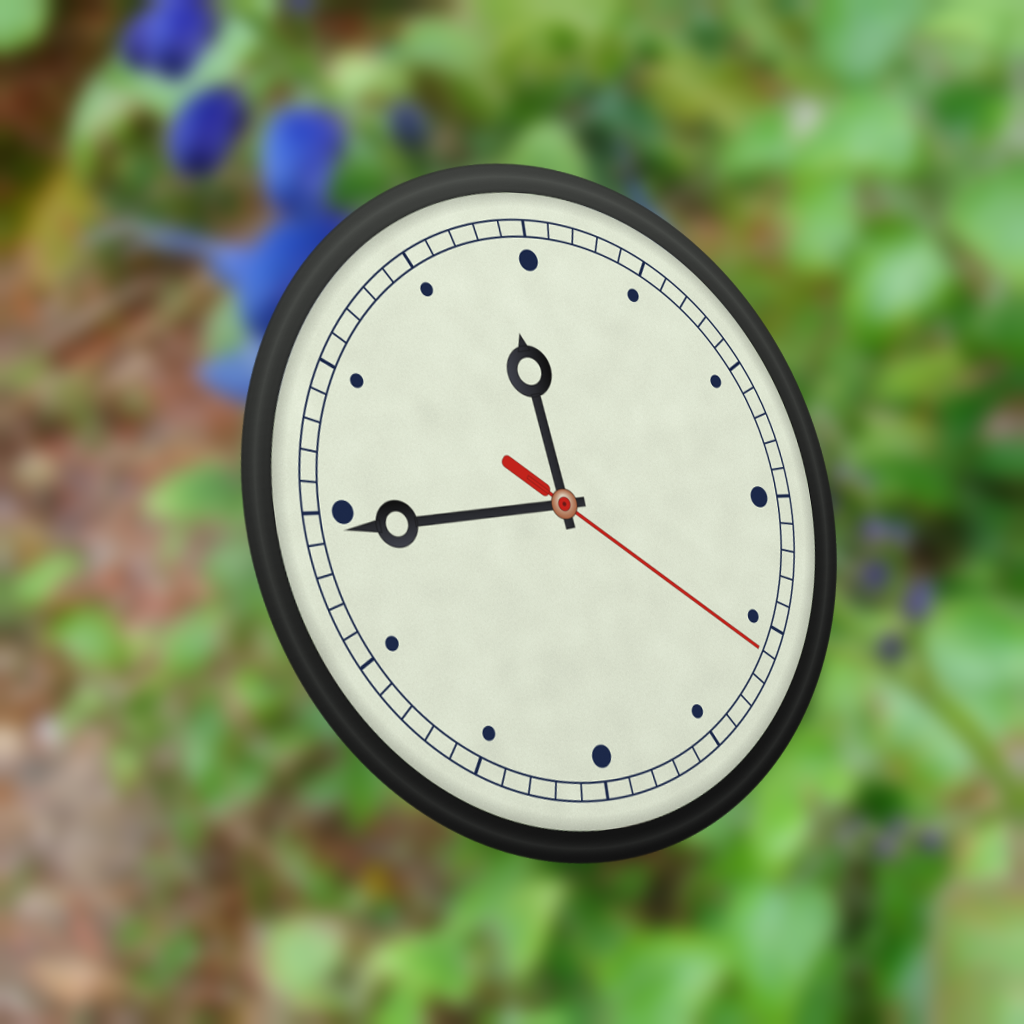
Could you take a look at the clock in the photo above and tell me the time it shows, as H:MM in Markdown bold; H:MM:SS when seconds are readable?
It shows **11:44:21**
